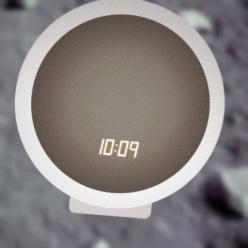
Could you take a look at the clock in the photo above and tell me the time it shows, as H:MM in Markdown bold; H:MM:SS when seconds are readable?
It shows **10:09**
